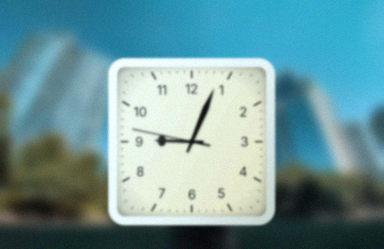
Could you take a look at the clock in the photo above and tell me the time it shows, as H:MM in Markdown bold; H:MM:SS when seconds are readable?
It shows **9:03:47**
